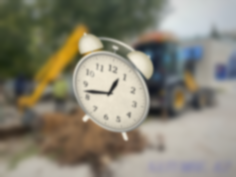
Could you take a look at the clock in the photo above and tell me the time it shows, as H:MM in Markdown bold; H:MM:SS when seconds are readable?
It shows **12:42**
